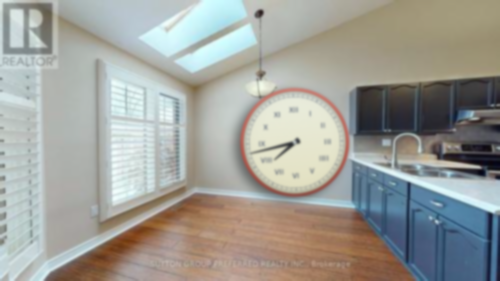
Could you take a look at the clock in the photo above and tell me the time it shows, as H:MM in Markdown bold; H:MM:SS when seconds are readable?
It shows **7:43**
